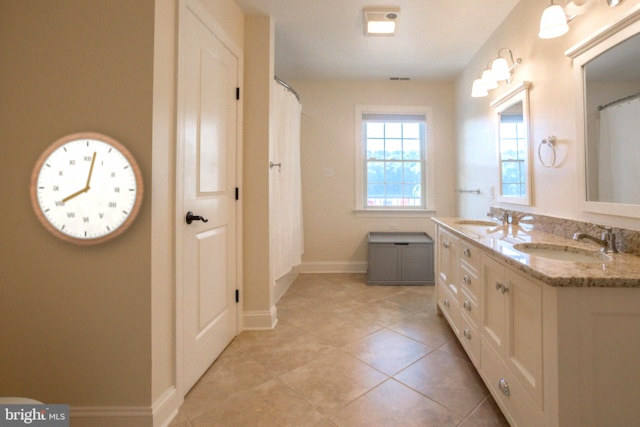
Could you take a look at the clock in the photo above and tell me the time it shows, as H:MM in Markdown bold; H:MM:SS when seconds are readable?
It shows **8:02**
